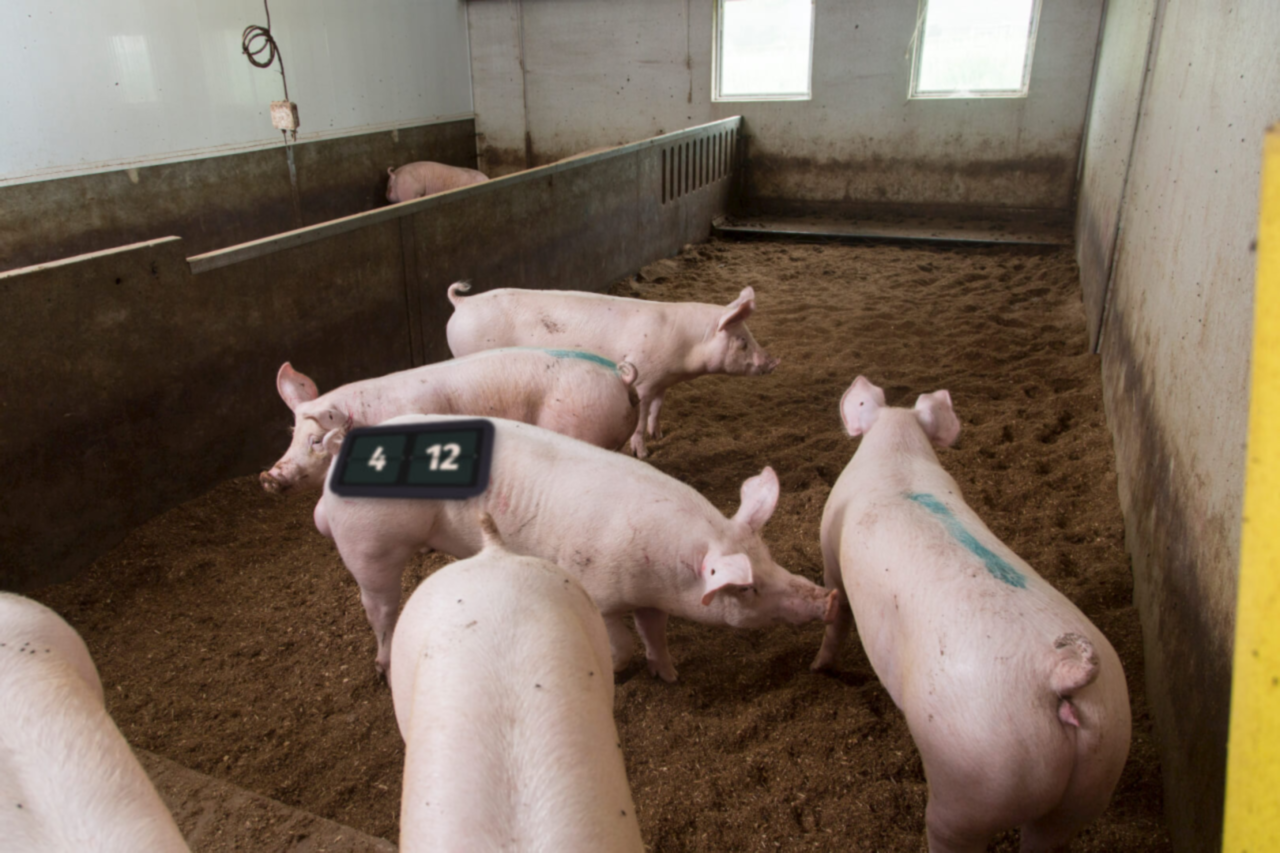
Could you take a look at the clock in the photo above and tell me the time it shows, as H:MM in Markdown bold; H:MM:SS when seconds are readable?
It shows **4:12**
